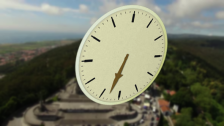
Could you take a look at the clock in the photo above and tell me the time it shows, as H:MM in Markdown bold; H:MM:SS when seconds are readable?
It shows **6:33**
